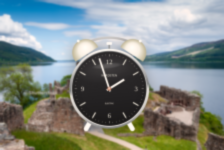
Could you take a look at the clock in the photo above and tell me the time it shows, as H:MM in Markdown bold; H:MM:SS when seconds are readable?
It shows **1:57**
